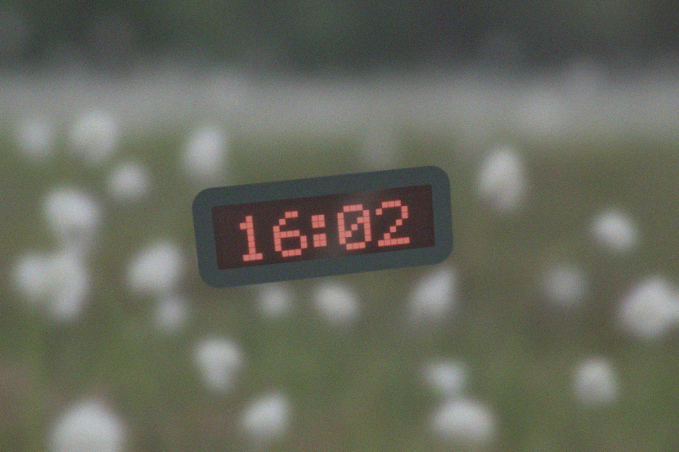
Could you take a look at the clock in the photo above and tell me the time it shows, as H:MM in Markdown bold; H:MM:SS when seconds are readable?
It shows **16:02**
